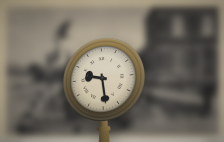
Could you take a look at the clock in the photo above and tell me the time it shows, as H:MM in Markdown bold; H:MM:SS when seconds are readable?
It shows **9:29**
